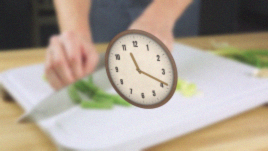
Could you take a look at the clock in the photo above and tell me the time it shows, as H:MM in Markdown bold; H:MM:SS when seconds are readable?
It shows **11:19**
